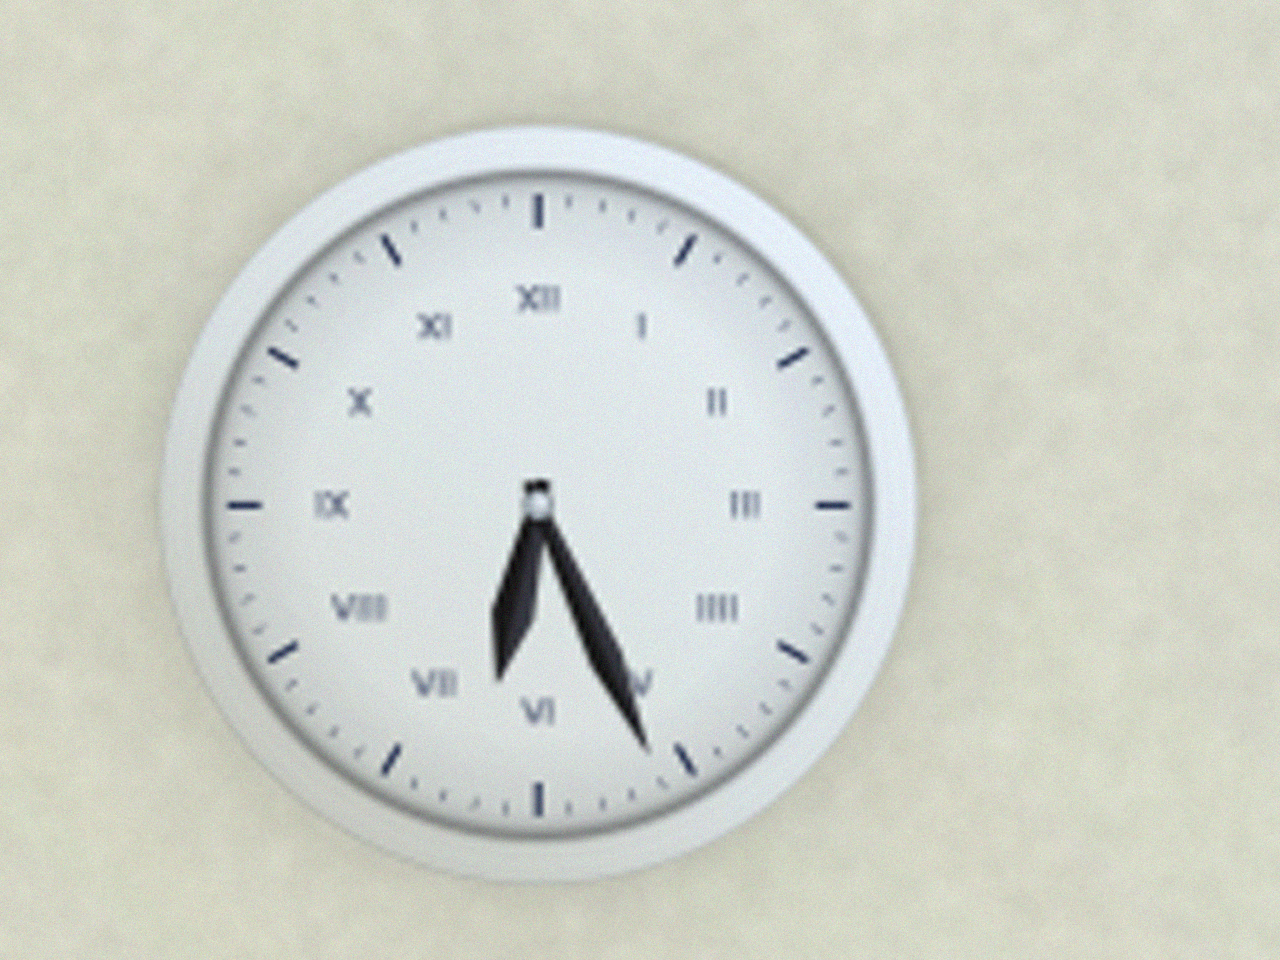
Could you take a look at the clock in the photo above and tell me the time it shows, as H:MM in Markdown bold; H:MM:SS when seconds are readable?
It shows **6:26**
